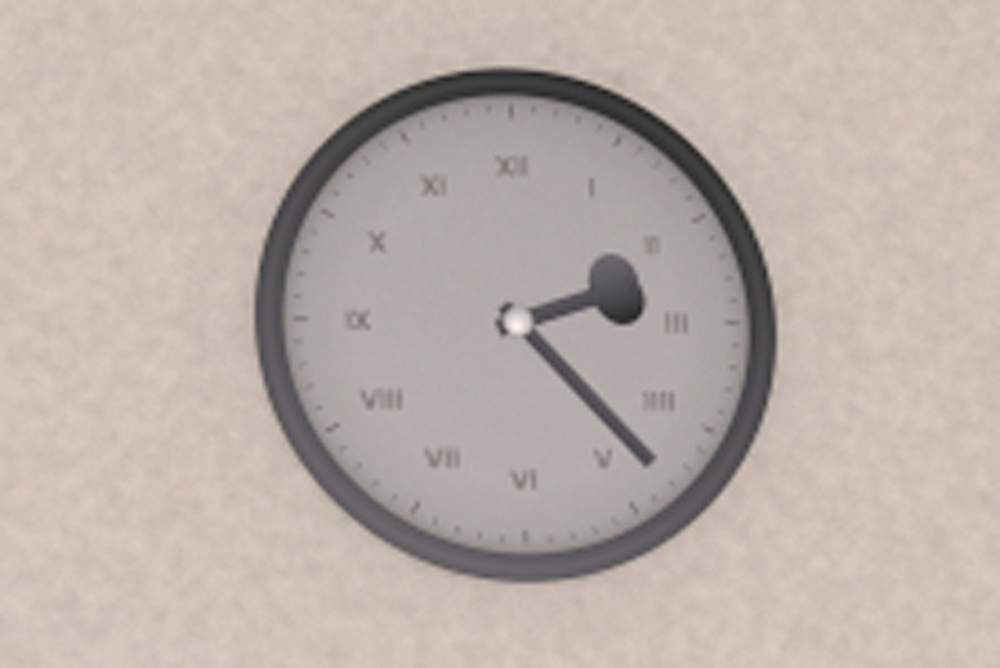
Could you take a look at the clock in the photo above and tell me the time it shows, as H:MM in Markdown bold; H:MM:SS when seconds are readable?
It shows **2:23**
